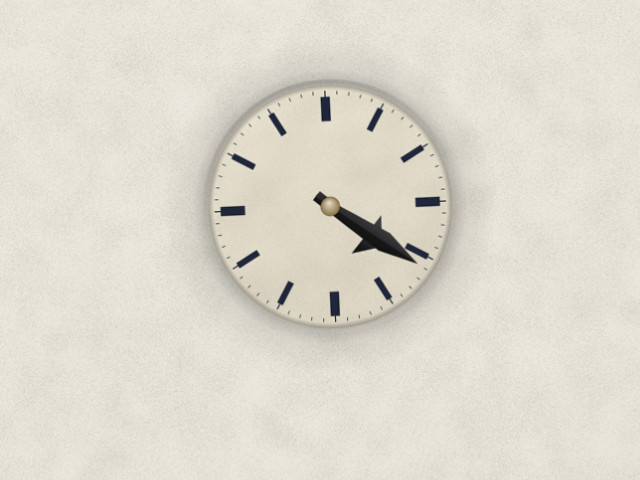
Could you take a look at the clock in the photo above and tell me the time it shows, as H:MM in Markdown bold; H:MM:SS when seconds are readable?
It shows **4:21**
